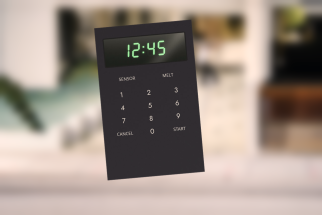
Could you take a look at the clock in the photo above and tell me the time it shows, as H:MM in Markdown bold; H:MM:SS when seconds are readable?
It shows **12:45**
